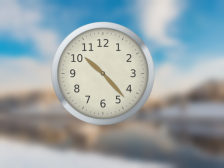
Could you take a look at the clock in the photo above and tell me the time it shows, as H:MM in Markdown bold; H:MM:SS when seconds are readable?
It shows **10:23**
